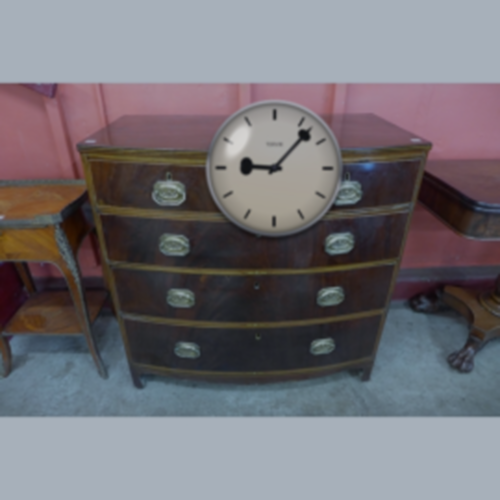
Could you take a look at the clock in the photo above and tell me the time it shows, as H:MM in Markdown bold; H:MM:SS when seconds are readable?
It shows **9:07**
